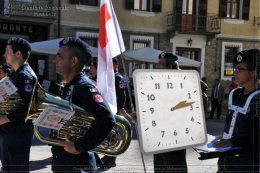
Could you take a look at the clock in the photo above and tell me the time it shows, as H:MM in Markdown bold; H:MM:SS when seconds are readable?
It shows **2:13**
